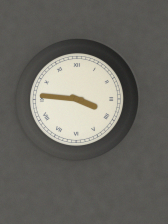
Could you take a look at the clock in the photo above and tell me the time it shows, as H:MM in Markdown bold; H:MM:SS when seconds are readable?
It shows **3:46**
